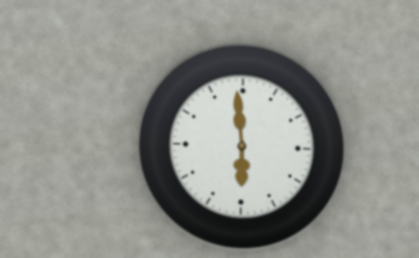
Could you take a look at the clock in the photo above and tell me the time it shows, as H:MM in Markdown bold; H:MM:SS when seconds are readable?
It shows **5:59**
